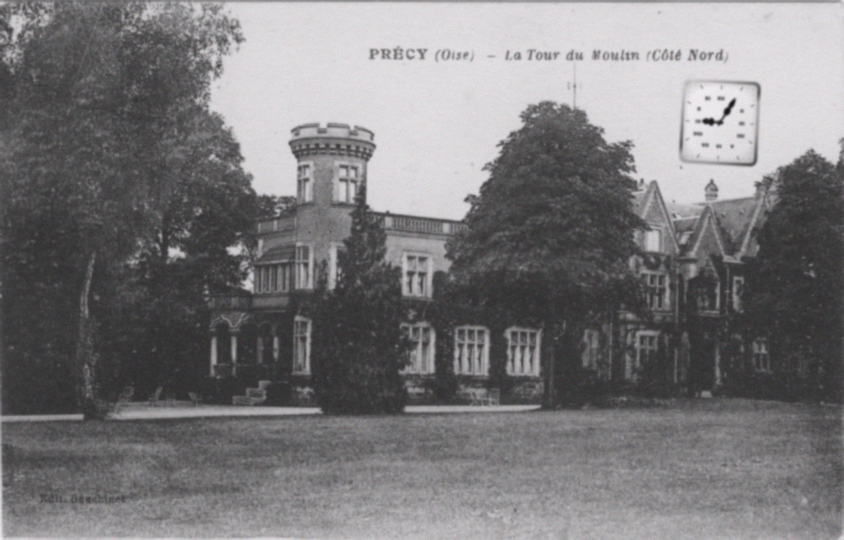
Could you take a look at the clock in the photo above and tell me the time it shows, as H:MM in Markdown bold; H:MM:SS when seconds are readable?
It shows **9:05**
